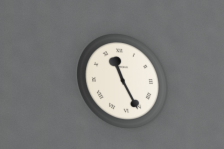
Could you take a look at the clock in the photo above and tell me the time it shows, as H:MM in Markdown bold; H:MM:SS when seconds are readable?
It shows **11:26**
